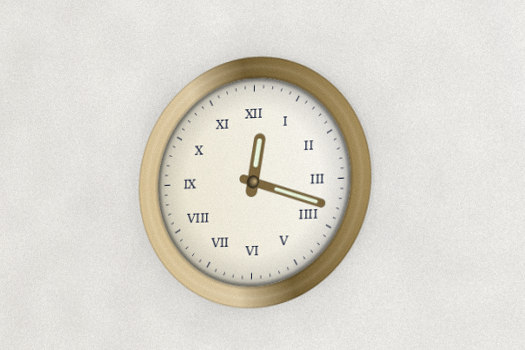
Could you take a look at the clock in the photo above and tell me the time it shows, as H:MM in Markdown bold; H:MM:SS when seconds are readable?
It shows **12:18**
